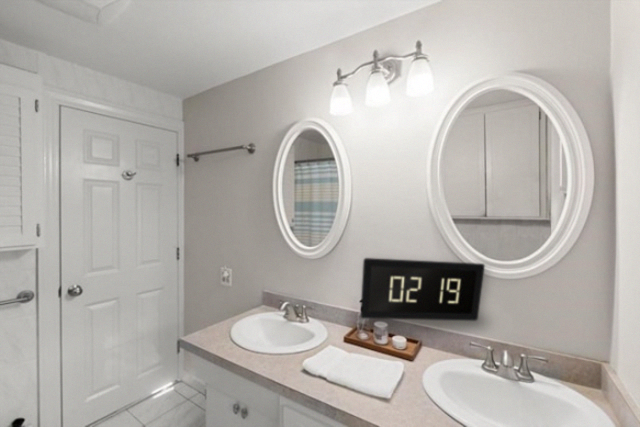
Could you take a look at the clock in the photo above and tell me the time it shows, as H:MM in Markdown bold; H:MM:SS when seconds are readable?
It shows **2:19**
